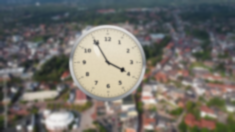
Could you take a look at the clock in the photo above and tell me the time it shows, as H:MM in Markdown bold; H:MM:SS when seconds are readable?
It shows **3:55**
